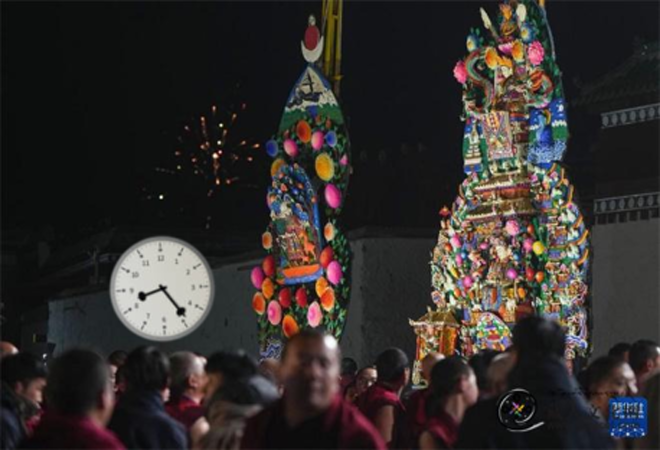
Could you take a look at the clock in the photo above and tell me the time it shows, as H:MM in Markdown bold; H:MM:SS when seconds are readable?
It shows **8:24**
